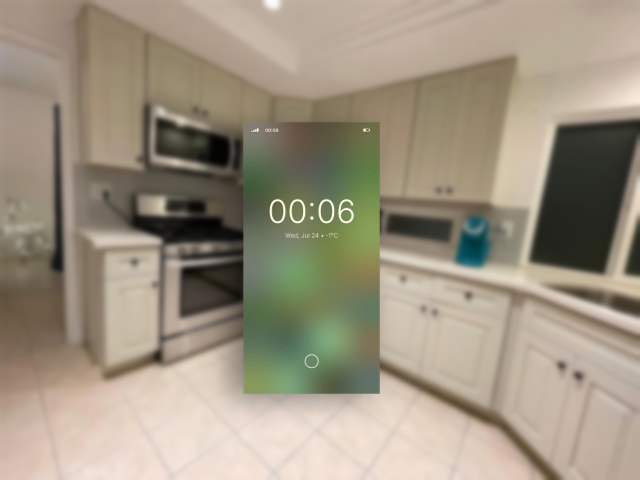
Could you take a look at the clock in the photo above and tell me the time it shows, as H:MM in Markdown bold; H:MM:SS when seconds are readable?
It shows **0:06**
